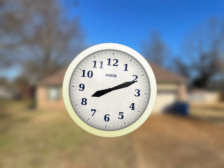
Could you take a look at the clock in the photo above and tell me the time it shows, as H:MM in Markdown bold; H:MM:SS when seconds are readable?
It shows **8:11**
